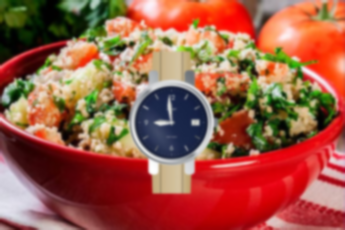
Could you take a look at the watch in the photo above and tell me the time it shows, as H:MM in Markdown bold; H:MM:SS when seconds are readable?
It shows **8:59**
